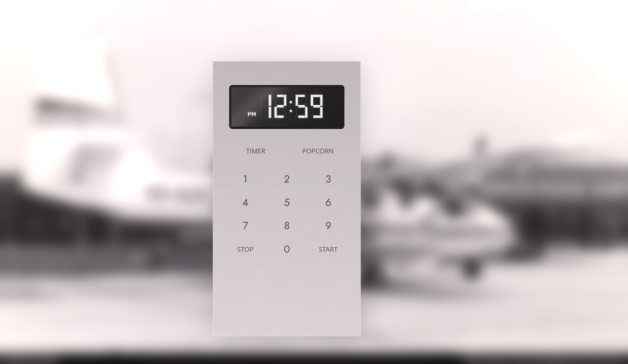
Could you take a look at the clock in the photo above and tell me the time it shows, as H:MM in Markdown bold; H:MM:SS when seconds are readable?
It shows **12:59**
